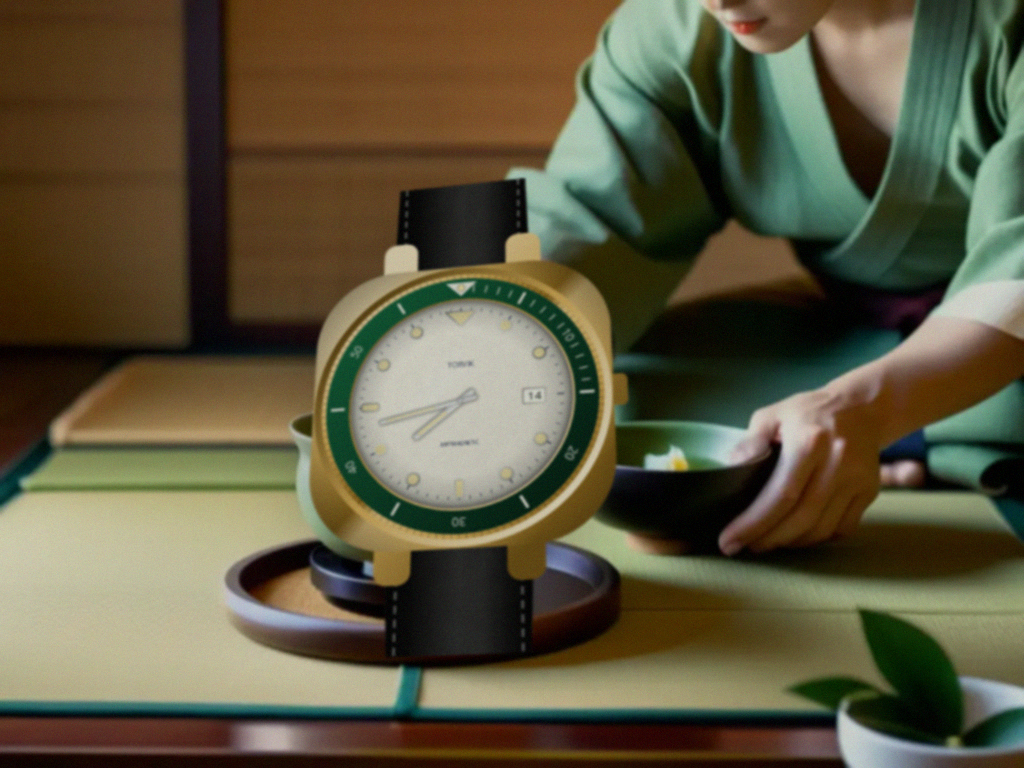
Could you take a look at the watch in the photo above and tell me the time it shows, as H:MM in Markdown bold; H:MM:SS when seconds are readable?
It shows **7:43**
